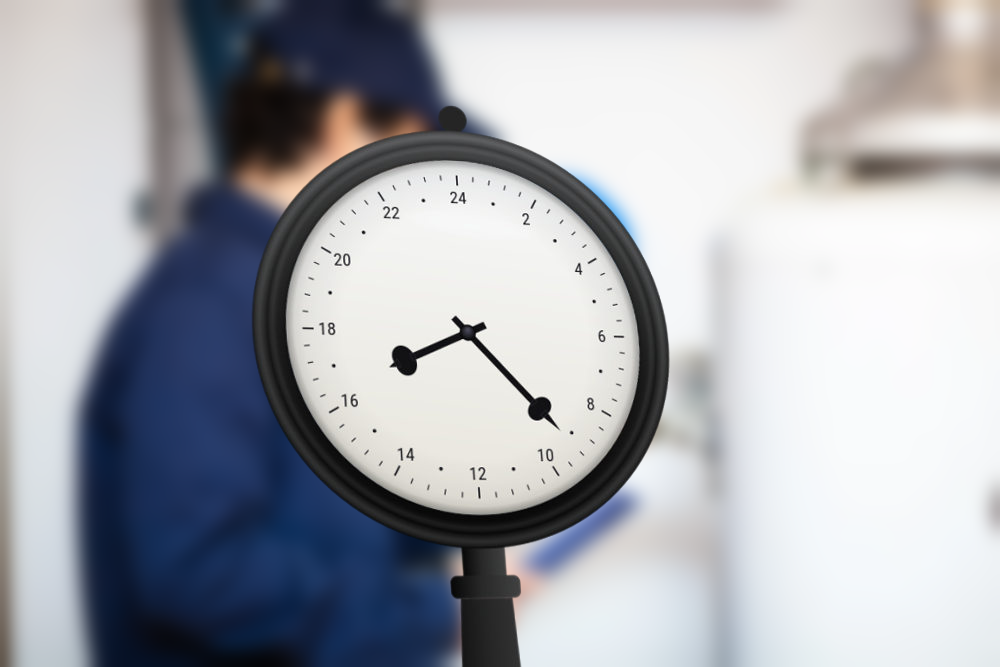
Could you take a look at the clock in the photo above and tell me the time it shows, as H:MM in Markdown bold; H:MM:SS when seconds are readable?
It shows **16:23**
